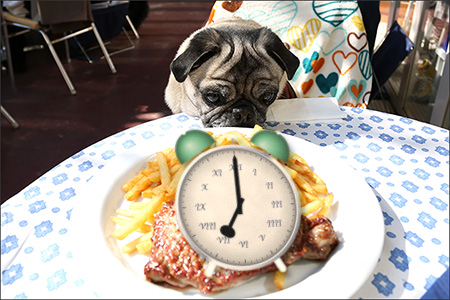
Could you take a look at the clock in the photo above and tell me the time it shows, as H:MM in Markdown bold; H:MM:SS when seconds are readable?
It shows **7:00**
